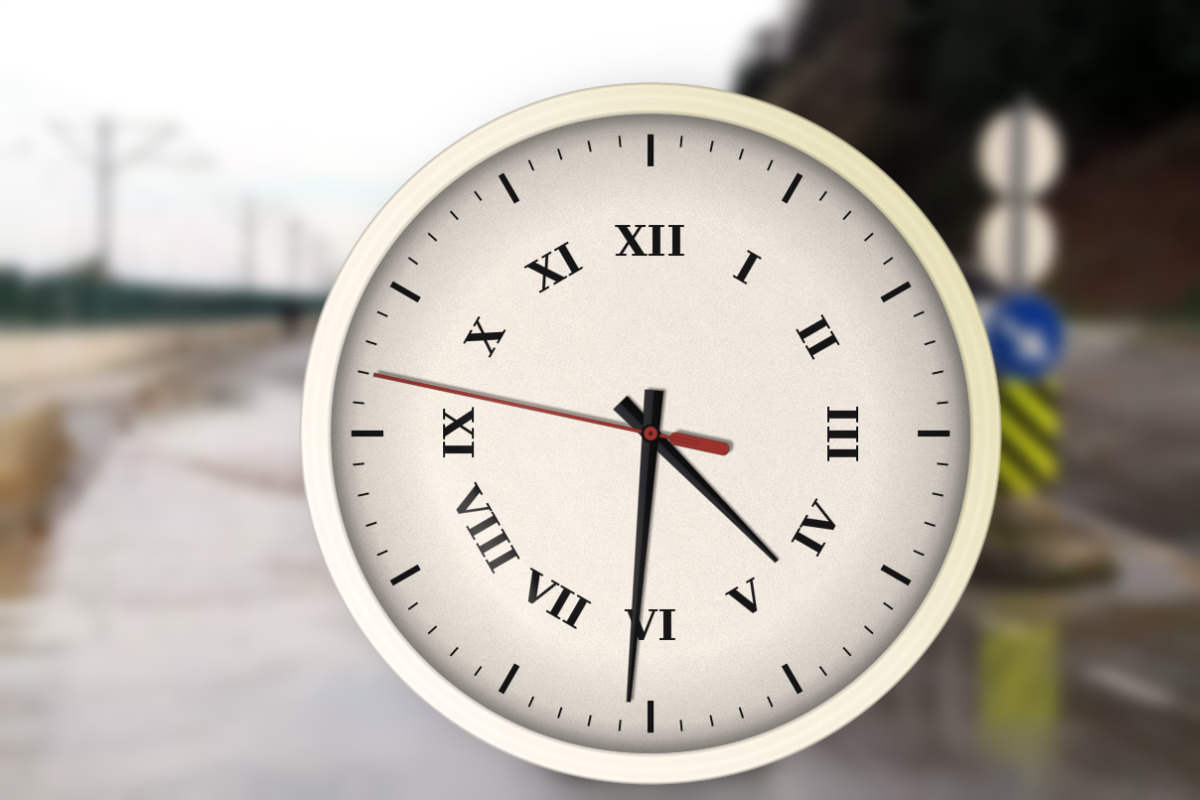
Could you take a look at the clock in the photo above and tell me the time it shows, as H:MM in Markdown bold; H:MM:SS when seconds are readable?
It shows **4:30:47**
